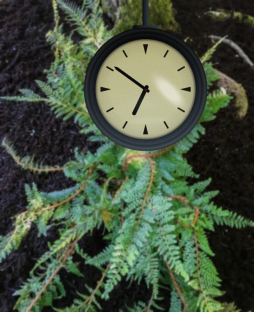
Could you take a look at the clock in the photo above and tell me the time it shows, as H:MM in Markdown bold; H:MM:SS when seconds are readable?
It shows **6:51**
